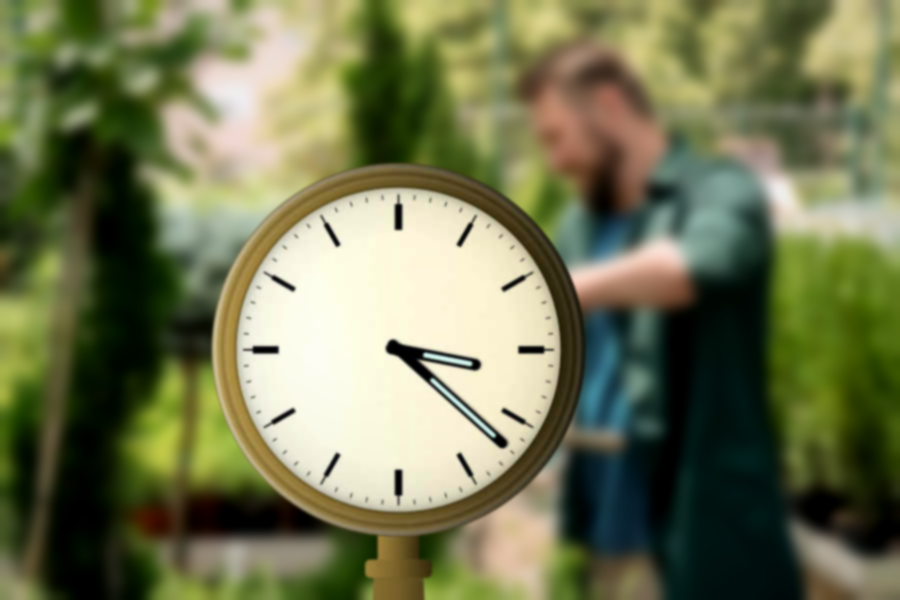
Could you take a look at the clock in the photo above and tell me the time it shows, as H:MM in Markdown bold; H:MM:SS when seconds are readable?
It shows **3:22**
